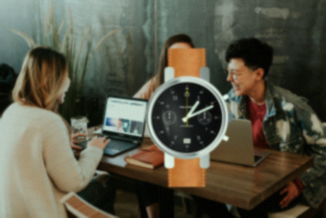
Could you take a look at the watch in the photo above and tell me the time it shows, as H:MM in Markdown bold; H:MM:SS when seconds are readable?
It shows **1:11**
